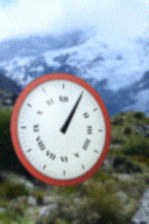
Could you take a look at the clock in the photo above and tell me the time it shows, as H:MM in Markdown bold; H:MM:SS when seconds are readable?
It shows **1:05**
